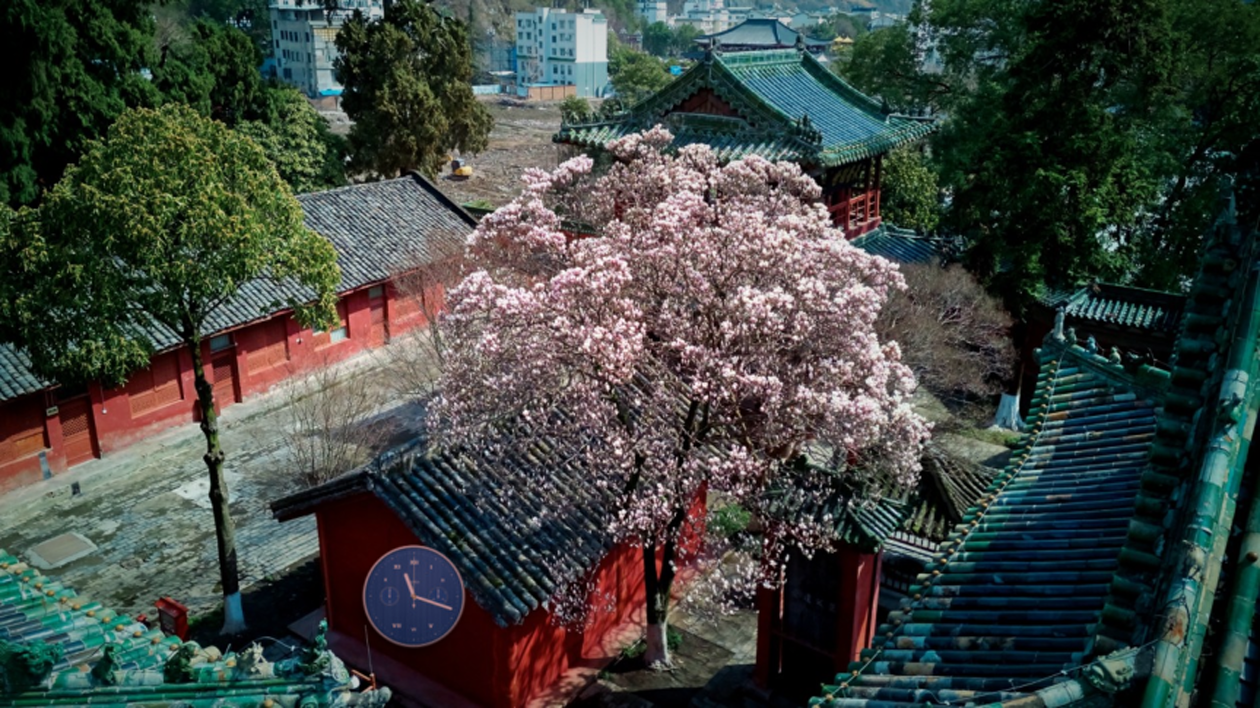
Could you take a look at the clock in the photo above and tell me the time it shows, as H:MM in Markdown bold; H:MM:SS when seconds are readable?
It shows **11:18**
